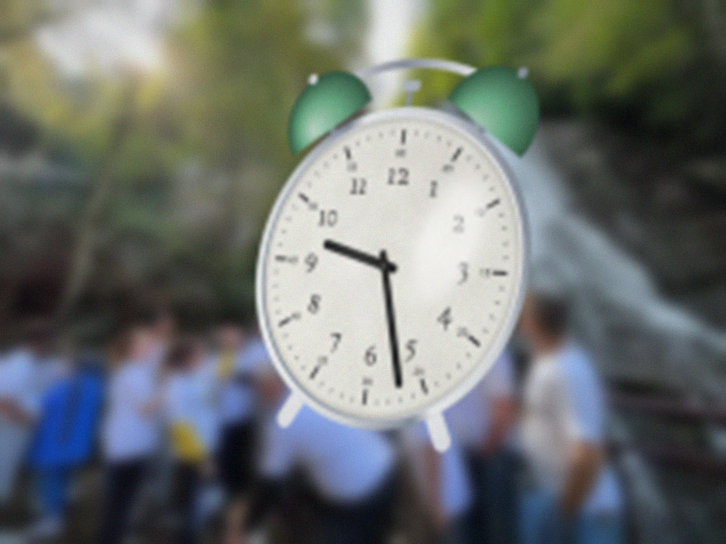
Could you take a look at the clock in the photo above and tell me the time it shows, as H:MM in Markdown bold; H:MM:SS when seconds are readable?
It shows **9:27**
